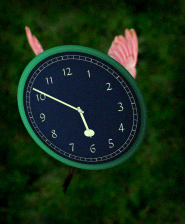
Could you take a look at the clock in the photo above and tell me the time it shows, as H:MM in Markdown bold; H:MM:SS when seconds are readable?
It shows **5:51**
